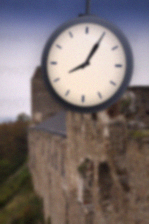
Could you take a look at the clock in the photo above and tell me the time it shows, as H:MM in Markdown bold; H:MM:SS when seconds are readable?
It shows **8:05**
